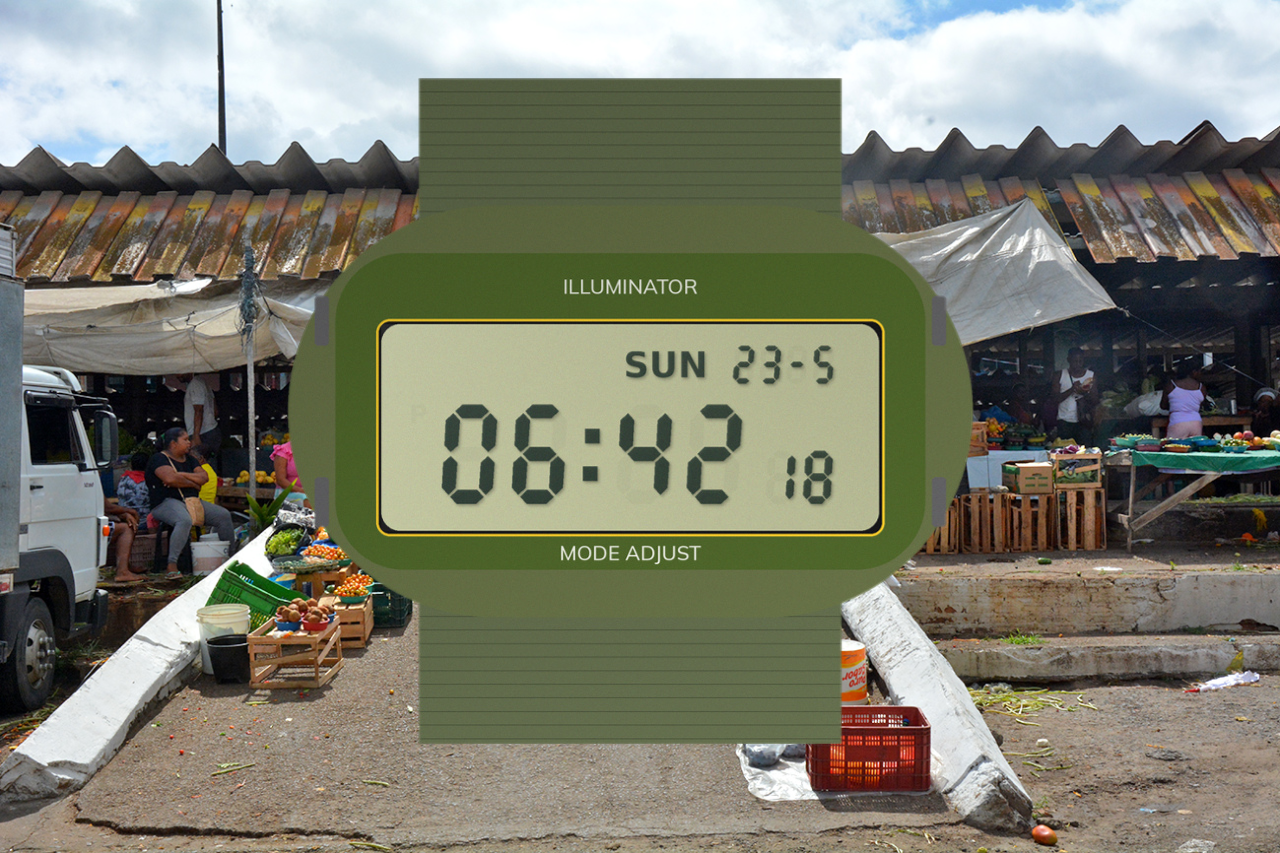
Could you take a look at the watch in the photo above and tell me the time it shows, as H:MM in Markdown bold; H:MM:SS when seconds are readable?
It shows **6:42:18**
